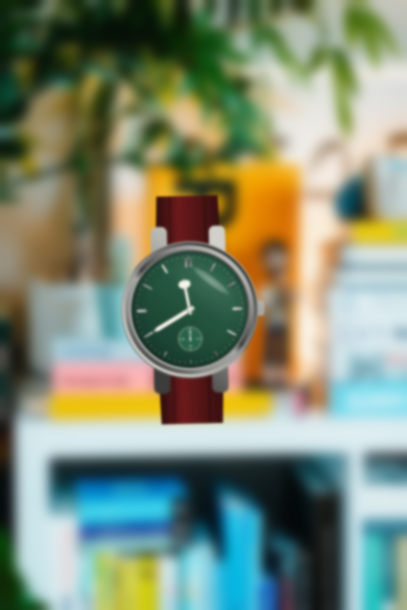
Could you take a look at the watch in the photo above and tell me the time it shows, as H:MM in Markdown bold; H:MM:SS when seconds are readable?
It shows **11:40**
